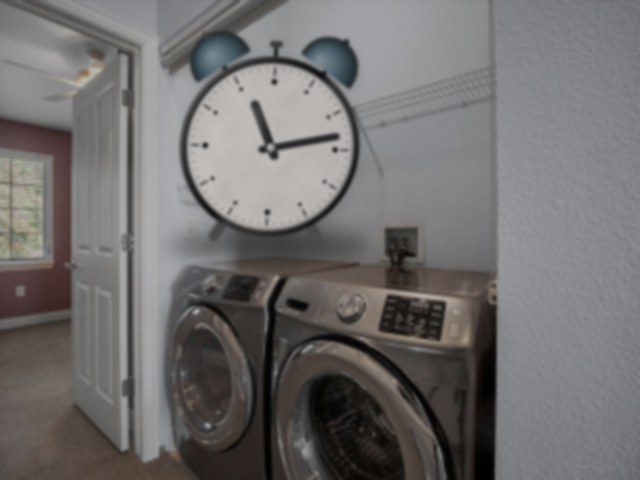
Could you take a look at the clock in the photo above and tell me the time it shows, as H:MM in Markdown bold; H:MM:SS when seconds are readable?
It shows **11:13**
